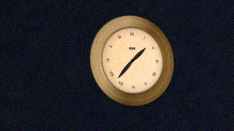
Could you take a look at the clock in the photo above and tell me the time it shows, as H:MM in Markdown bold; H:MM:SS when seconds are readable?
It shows **1:37**
